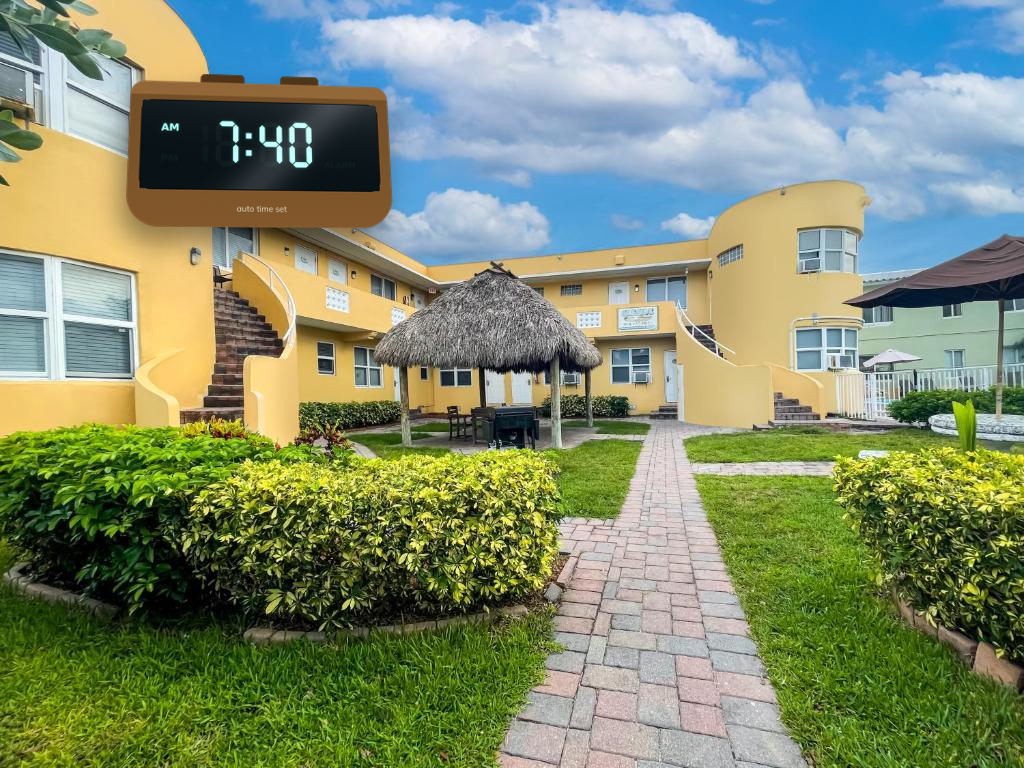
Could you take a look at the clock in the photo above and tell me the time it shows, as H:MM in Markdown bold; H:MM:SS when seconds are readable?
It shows **7:40**
